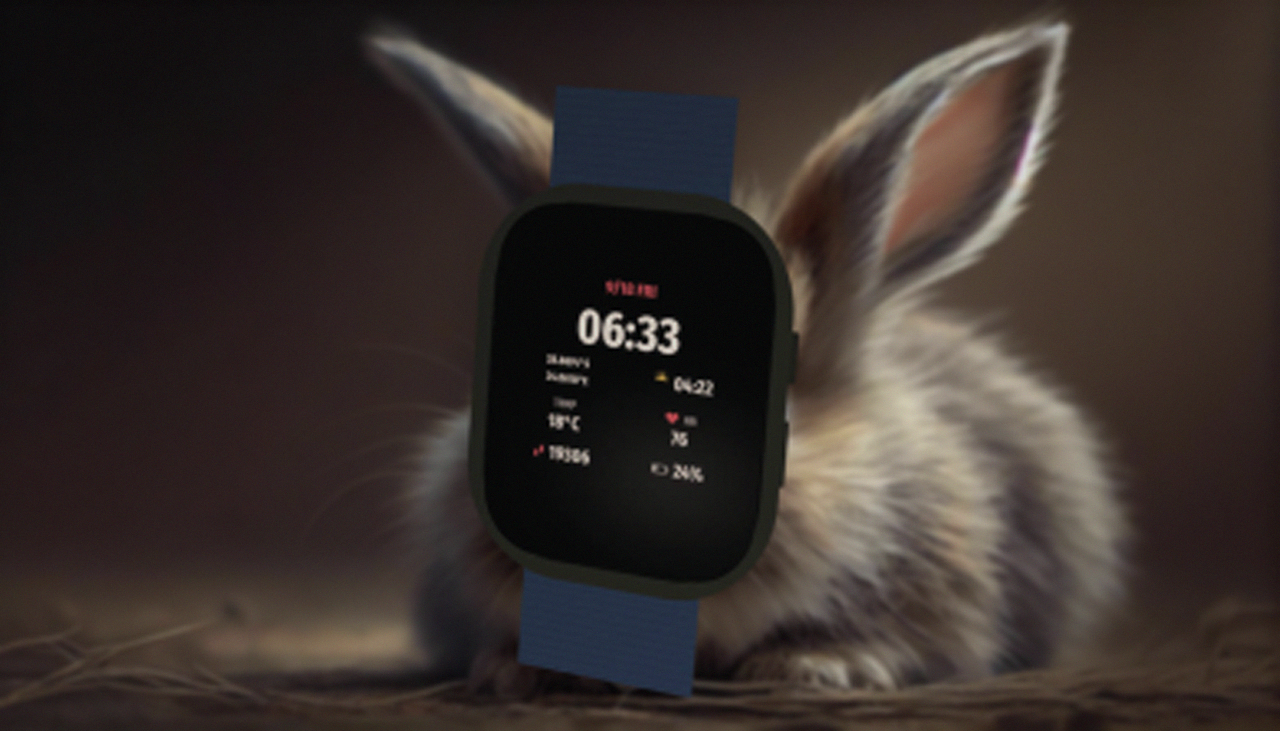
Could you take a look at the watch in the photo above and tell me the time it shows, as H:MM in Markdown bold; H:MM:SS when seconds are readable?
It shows **6:33**
